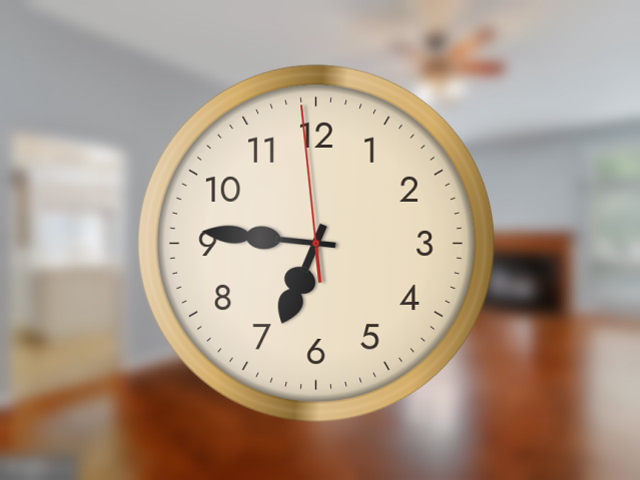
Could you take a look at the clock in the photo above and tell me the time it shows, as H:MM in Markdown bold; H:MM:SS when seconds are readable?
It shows **6:45:59**
